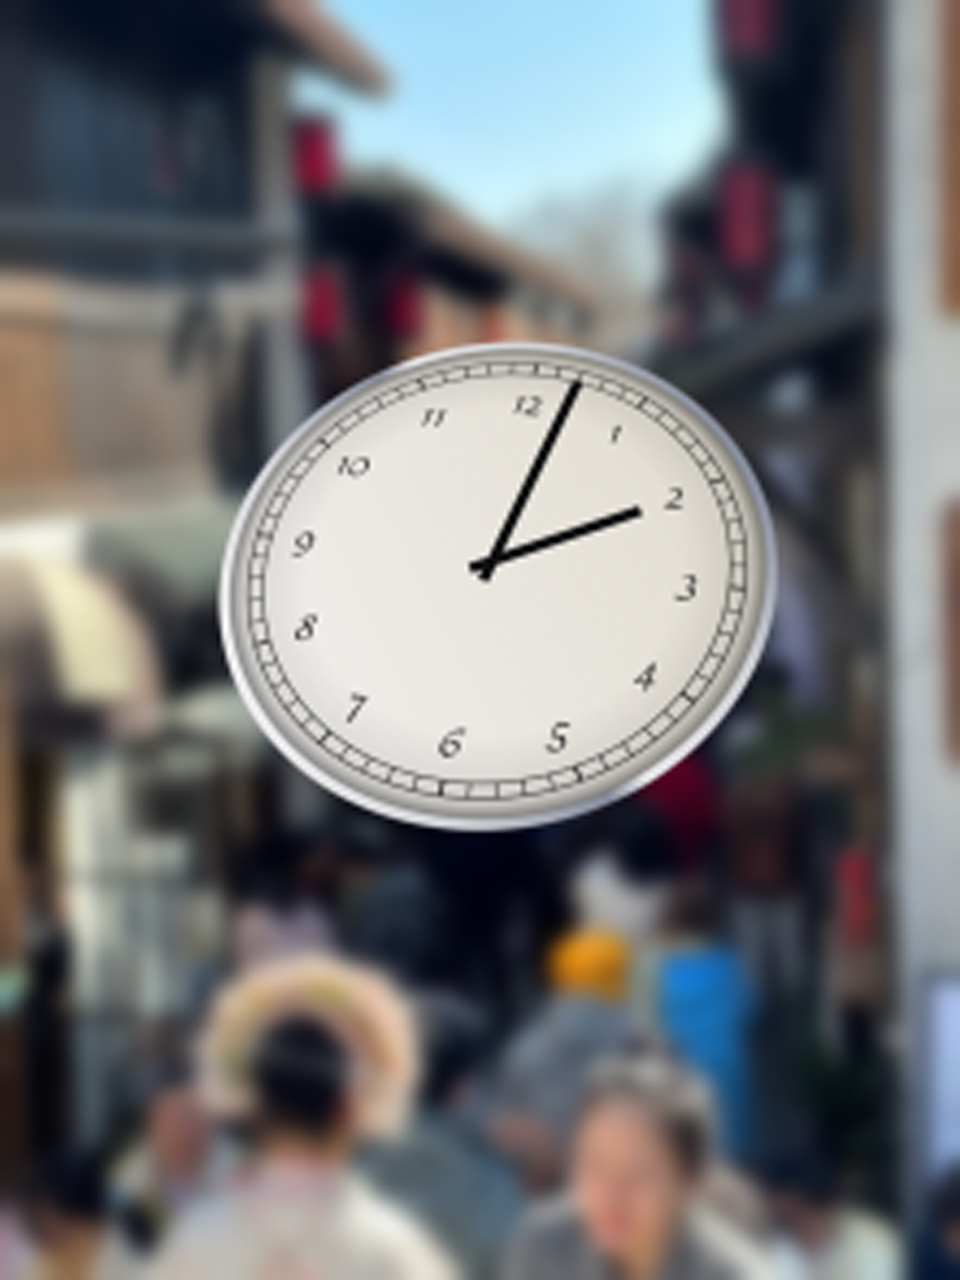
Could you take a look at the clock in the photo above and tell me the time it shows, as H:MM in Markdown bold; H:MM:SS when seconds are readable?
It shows **2:02**
